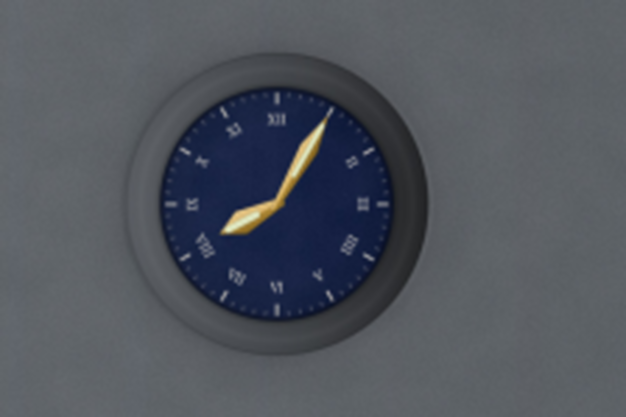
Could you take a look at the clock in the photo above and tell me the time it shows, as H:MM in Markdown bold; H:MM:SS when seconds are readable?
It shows **8:05**
